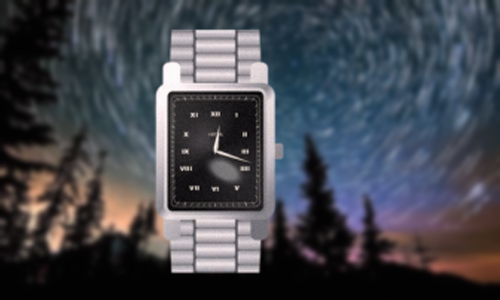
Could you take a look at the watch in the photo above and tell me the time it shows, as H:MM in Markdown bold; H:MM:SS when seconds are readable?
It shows **12:18**
